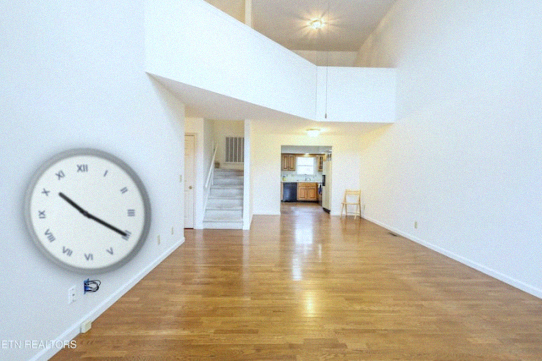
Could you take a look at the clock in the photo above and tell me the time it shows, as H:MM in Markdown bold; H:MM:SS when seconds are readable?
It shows **10:20**
